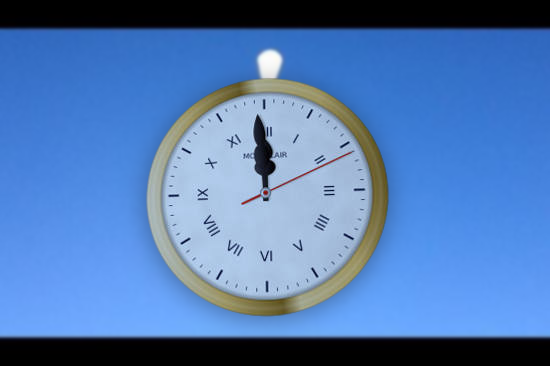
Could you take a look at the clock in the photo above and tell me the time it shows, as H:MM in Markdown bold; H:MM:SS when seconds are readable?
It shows **11:59:11**
